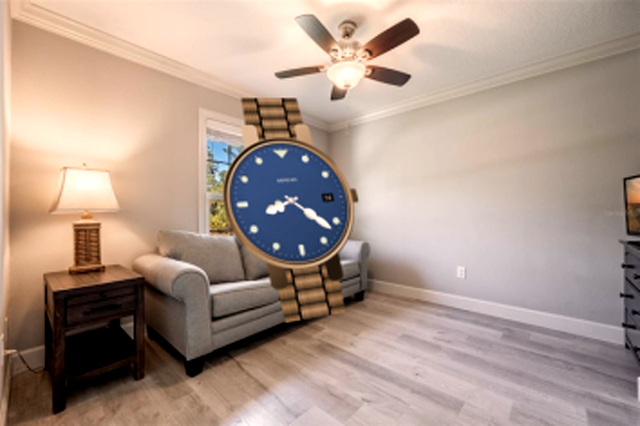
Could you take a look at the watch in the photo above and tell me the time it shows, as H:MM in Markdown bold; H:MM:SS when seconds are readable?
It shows **8:22**
